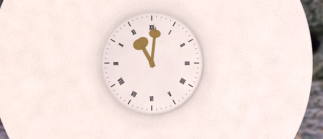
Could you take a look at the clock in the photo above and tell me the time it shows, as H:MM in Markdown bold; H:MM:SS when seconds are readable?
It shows **11:01**
